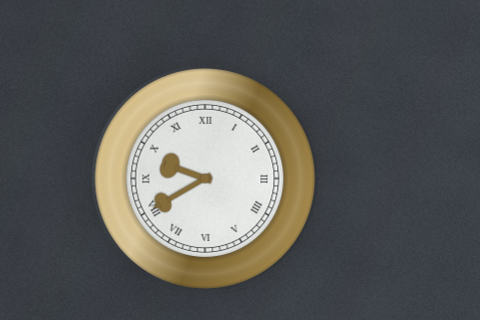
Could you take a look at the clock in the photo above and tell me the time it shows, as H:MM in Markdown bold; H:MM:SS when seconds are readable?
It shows **9:40**
